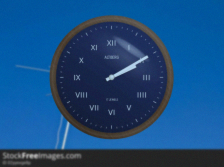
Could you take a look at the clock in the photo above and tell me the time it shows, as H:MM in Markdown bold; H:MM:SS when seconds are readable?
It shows **2:10**
